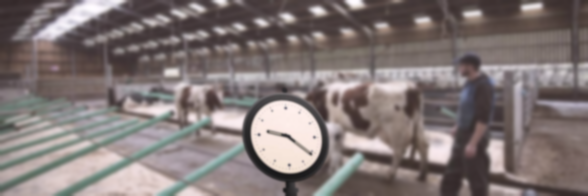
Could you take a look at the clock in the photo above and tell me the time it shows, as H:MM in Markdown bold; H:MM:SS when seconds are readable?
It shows **9:21**
